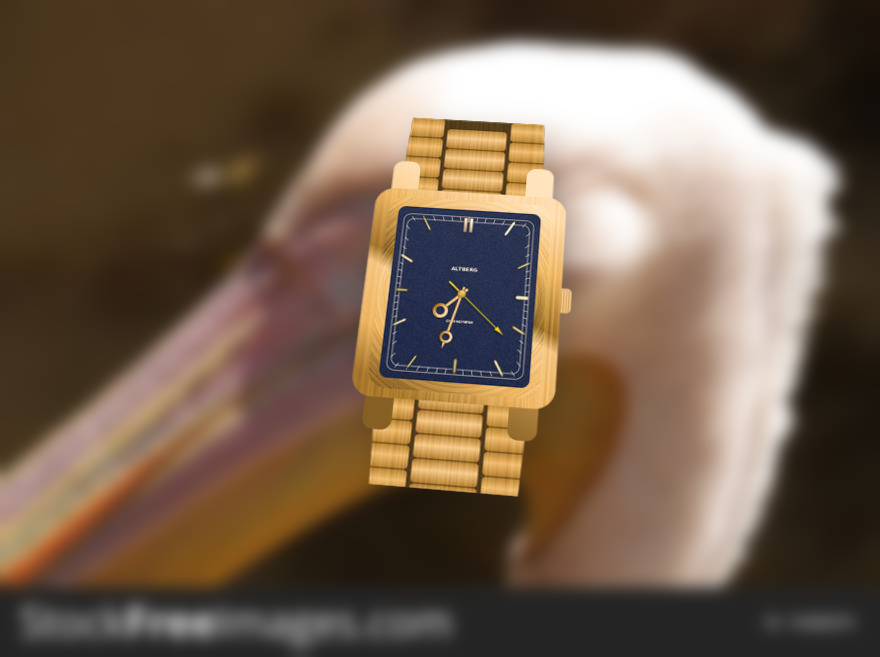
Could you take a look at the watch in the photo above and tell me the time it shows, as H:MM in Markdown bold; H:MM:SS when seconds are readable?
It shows **7:32:22**
